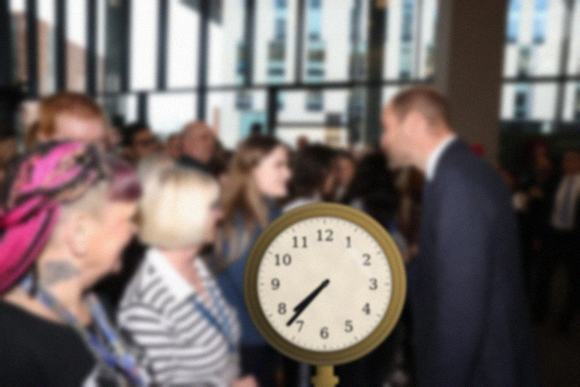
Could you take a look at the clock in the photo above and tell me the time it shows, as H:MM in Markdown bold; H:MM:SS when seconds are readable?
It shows **7:37**
